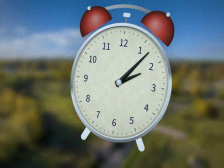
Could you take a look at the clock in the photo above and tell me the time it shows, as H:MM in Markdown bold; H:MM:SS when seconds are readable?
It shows **2:07**
